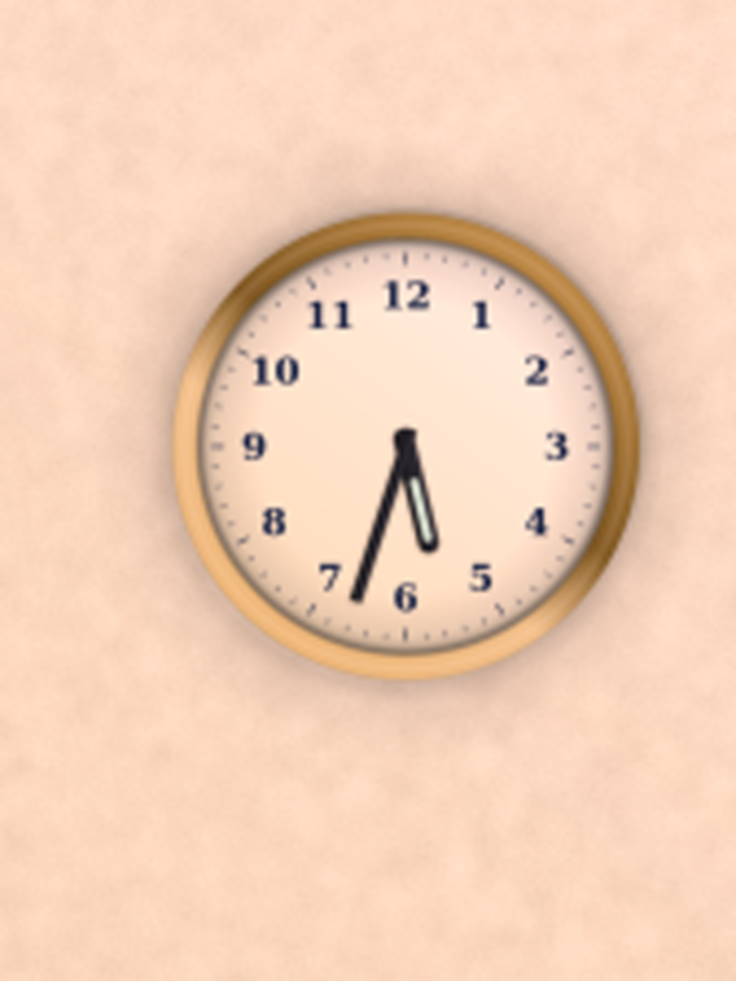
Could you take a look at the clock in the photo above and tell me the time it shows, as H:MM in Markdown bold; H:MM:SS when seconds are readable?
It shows **5:33**
